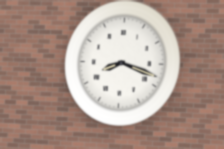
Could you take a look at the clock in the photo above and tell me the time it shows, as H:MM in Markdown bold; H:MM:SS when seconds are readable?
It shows **8:18**
